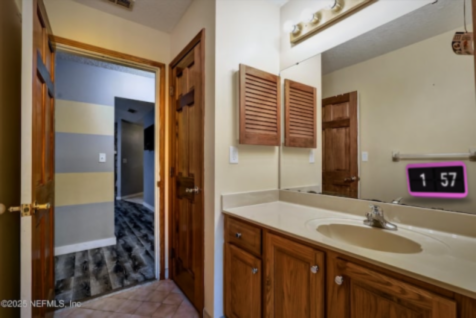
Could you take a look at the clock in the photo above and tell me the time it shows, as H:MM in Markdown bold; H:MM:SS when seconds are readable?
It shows **1:57**
